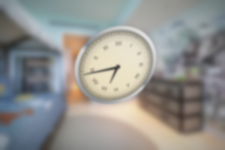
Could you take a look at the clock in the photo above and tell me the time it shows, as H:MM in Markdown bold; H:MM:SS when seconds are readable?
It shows **6:44**
